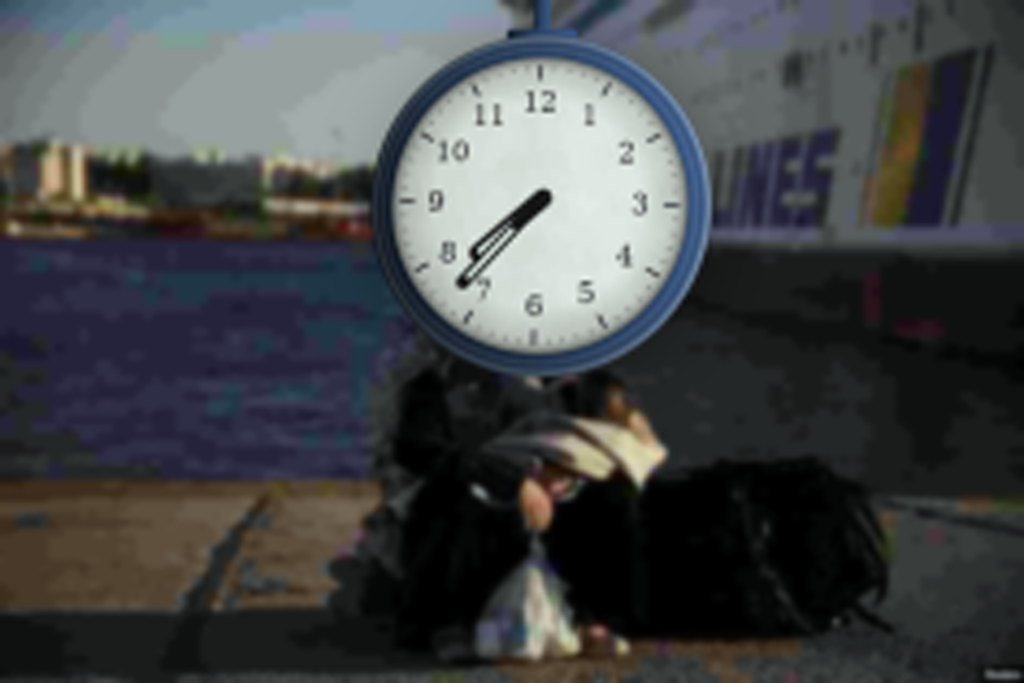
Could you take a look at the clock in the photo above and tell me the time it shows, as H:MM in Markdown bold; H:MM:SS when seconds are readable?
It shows **7:37**
